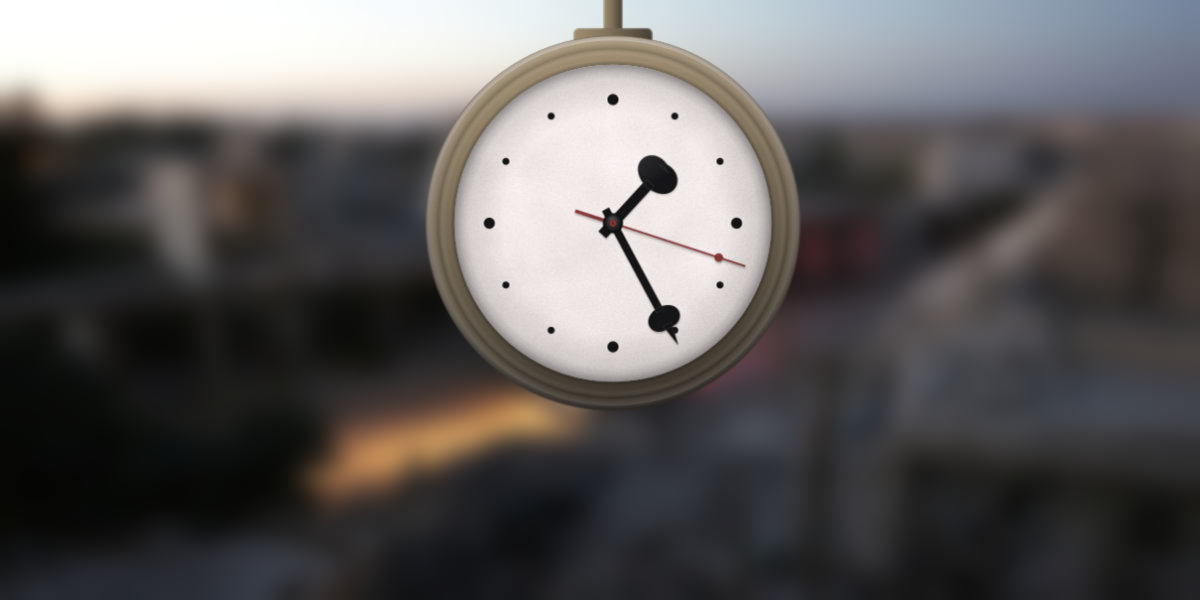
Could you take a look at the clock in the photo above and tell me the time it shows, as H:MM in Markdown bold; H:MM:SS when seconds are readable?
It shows **1:25:18**
